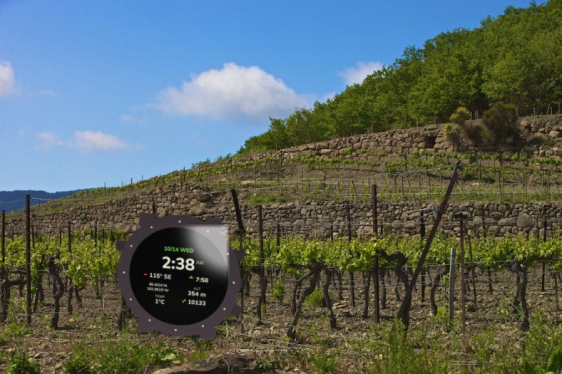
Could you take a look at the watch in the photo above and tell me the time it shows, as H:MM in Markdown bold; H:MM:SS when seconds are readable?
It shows **2:38**
